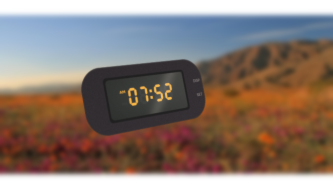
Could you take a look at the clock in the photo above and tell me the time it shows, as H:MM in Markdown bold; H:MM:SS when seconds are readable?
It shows **7:52**
